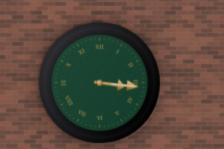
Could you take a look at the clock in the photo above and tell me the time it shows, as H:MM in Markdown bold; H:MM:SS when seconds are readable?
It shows **3:16**
